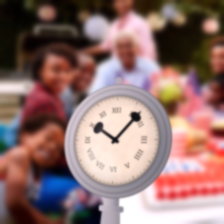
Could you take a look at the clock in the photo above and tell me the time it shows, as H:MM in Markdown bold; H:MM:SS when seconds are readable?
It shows **10:07**
